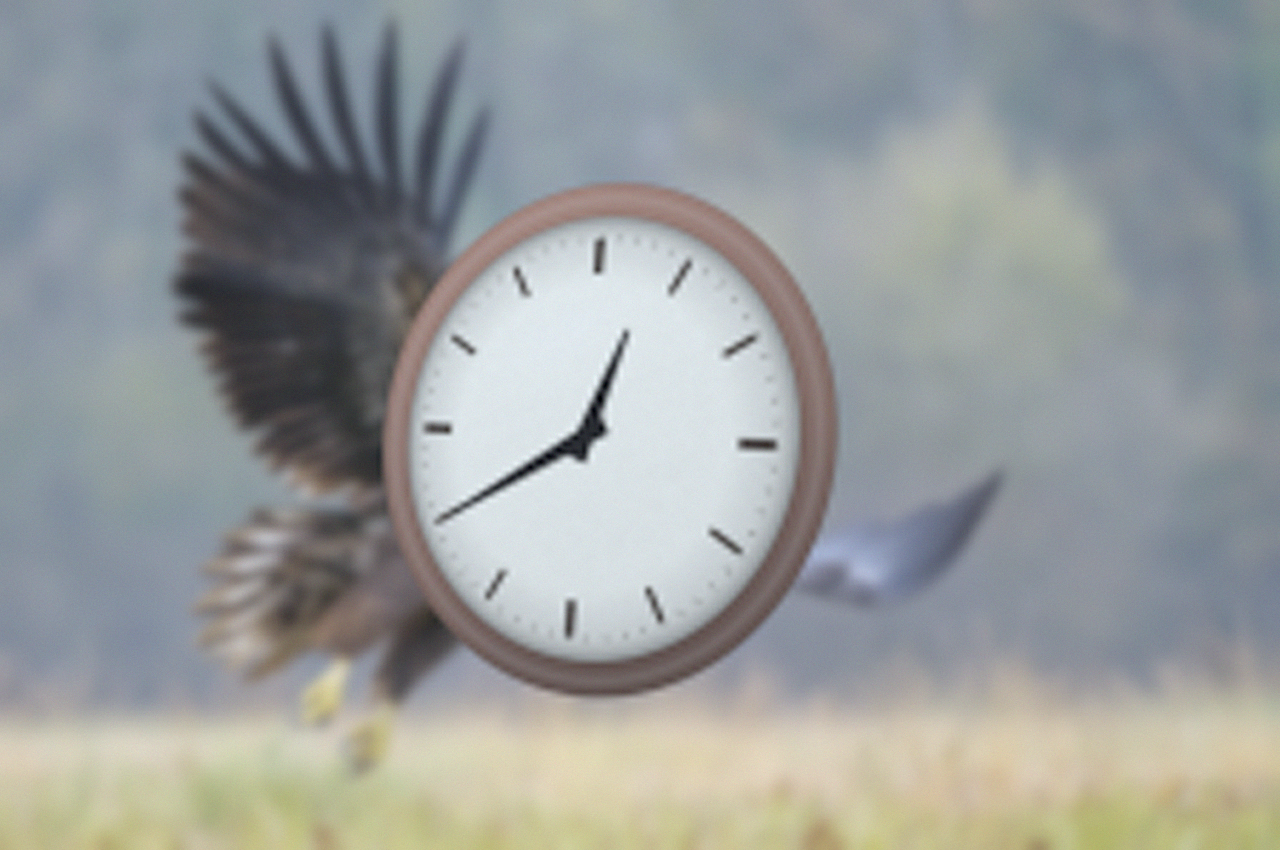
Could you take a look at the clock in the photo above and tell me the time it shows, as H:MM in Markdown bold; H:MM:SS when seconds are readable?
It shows **12:40**
